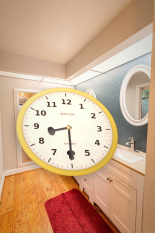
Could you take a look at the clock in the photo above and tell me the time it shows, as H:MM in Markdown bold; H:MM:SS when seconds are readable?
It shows **8:30**
